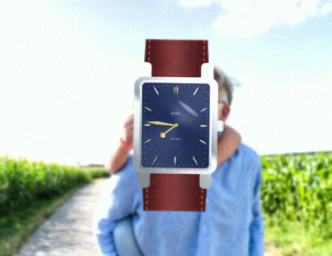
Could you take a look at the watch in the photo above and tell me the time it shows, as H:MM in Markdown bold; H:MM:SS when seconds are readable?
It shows **7:46**
